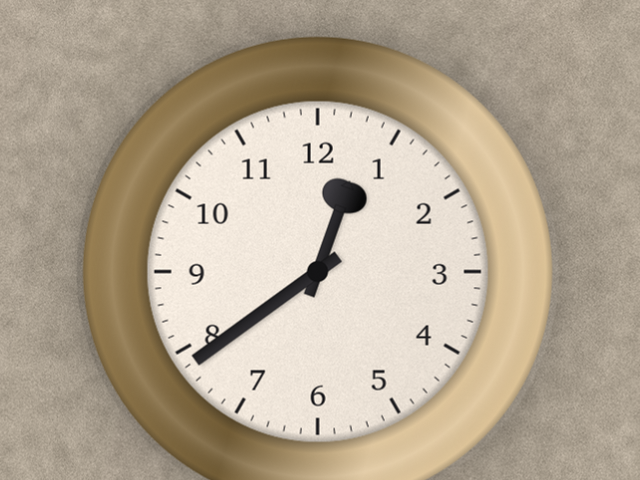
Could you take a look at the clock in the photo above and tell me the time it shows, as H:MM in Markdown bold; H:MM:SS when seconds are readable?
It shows **12:39**
